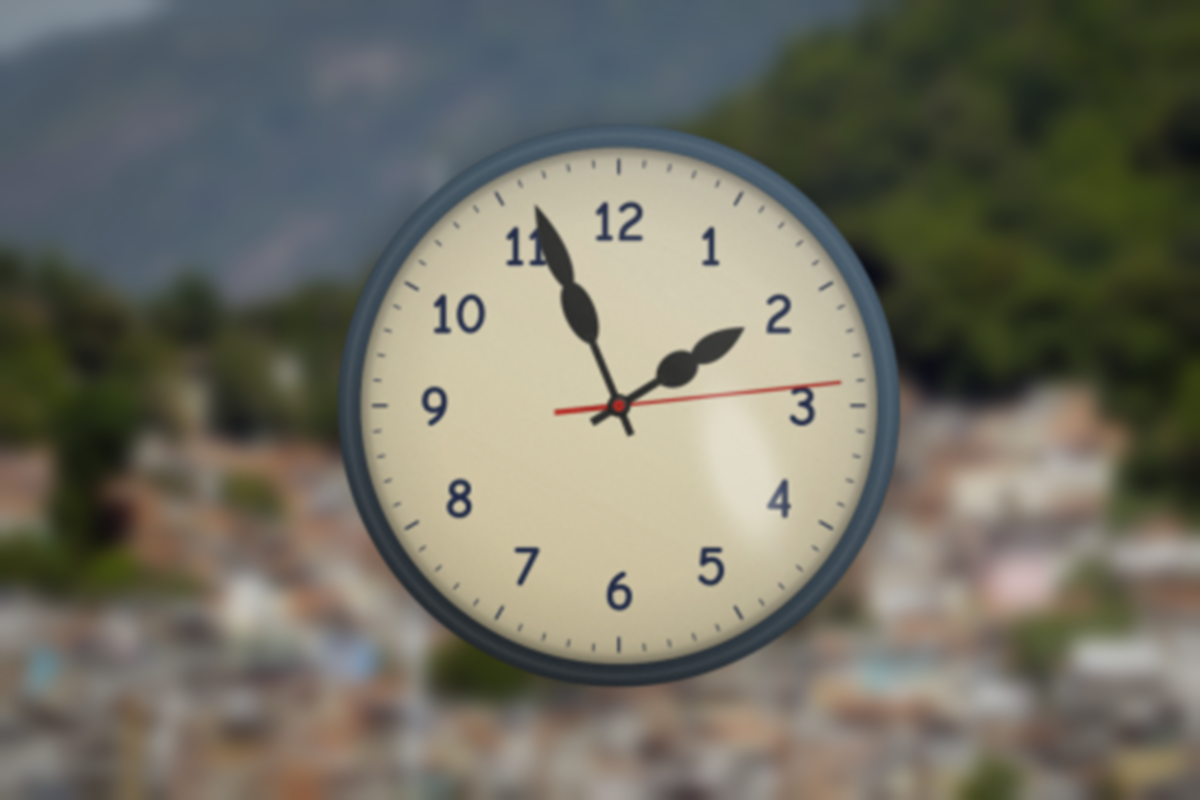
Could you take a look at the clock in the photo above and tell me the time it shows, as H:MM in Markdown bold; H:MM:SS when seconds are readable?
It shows **1:56:14**
